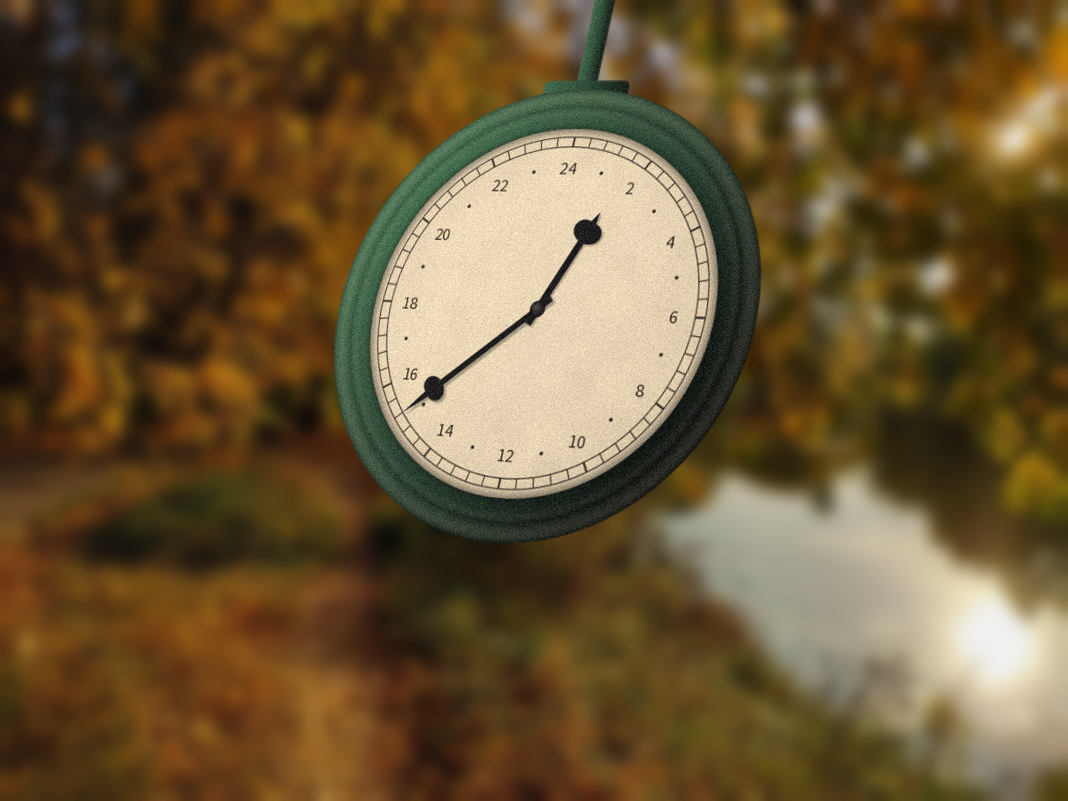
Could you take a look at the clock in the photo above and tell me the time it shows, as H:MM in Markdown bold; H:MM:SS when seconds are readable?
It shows **1:38**
